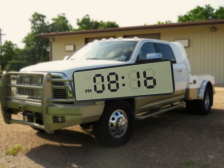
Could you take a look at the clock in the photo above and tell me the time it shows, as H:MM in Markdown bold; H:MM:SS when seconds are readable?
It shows **8:16**
